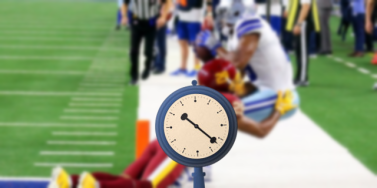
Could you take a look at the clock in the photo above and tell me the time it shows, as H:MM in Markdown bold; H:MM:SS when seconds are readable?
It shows **10:22**
